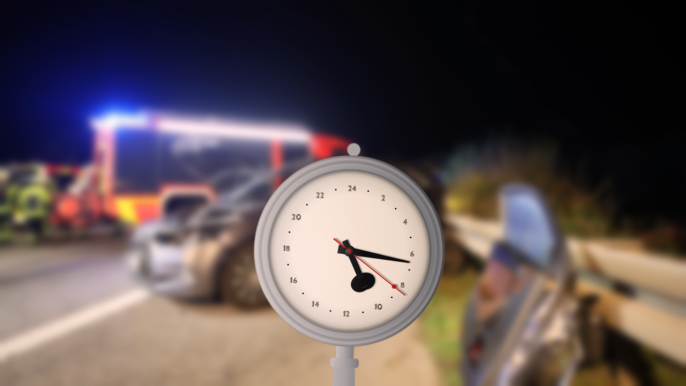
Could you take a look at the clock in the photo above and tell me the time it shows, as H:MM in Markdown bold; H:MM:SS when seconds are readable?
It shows **10:16:21**
